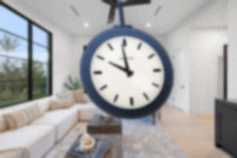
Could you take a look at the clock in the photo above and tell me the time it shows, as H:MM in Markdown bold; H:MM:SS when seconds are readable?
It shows **9:59**
